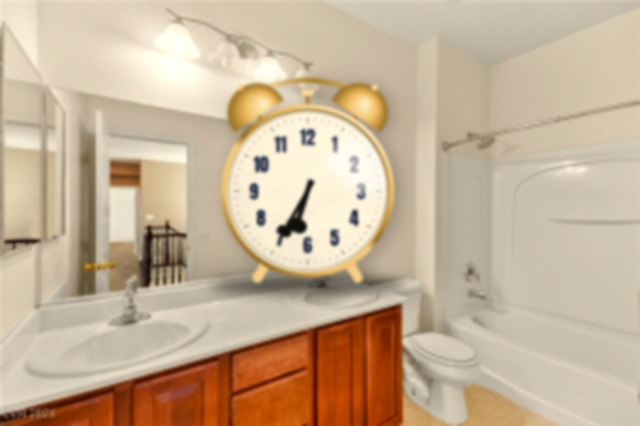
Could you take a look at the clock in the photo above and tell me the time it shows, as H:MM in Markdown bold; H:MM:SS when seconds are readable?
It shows **6:35**
